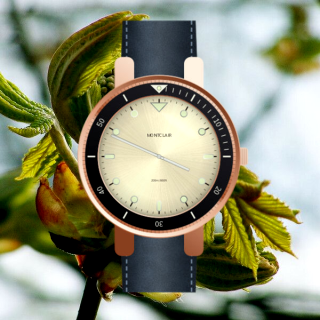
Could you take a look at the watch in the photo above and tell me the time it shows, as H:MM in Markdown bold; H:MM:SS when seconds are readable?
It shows **3:49**
